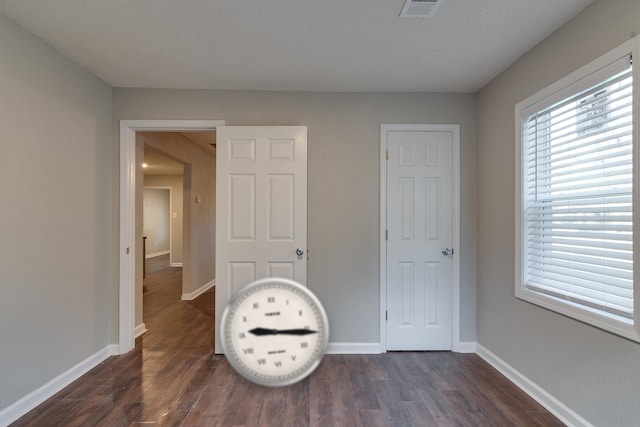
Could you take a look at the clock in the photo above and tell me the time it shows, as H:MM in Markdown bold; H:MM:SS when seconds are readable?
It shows **9:16**
